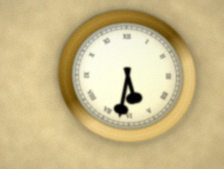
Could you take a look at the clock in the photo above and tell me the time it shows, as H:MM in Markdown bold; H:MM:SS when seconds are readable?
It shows **5:32**
